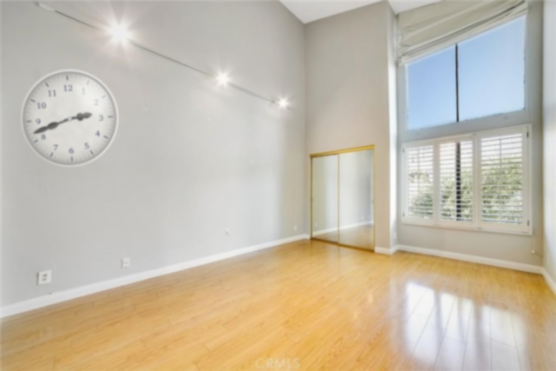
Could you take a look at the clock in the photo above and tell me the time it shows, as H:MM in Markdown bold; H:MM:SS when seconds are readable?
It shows **2:42**
